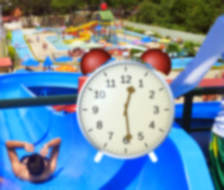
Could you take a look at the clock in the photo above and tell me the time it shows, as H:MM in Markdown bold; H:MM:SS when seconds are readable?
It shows **12:29**
